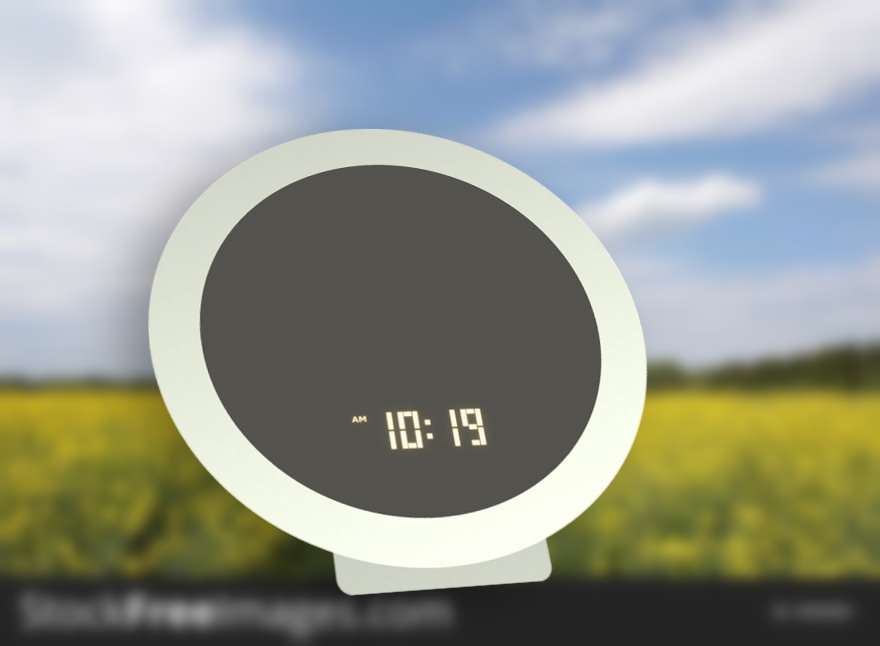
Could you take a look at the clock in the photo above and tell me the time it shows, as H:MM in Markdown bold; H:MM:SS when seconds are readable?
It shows **10:19**
